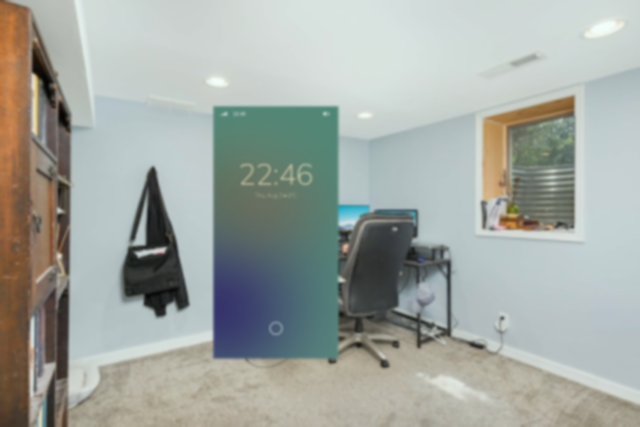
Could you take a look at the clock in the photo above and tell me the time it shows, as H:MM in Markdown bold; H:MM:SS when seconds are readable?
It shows **22:46**
